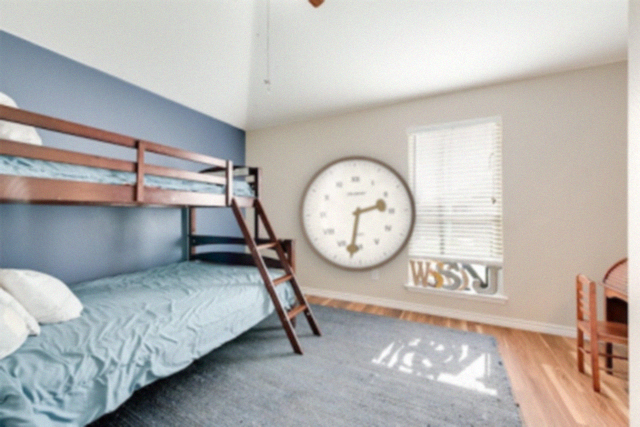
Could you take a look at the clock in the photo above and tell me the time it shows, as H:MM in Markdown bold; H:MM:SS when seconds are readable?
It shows **2:32**
